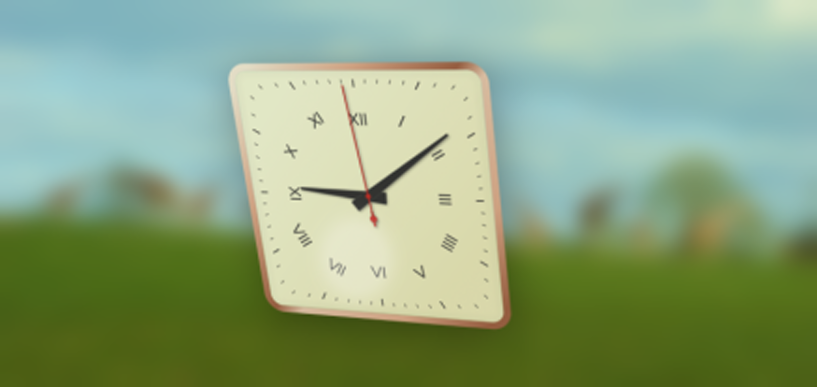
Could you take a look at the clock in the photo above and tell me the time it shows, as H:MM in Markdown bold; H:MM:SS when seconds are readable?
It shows **9:08:59**
